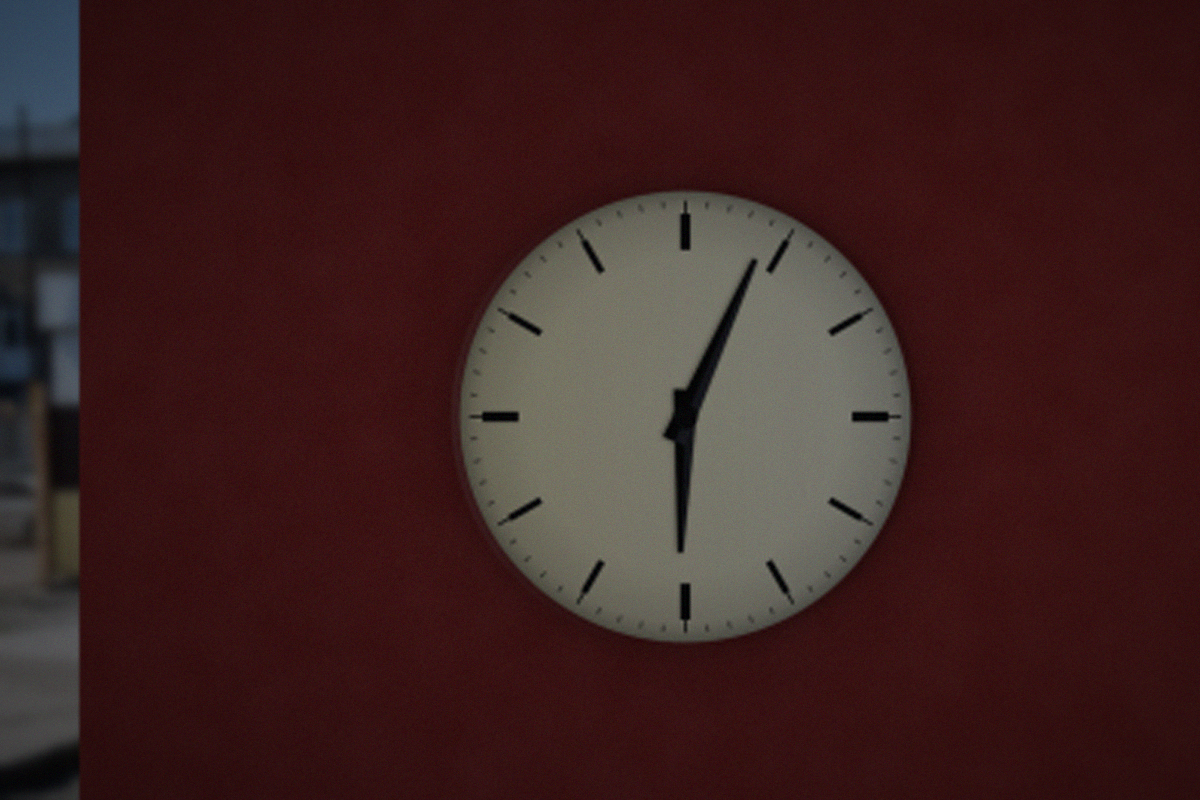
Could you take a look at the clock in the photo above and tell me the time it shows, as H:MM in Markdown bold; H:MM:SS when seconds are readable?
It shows **6:04**
